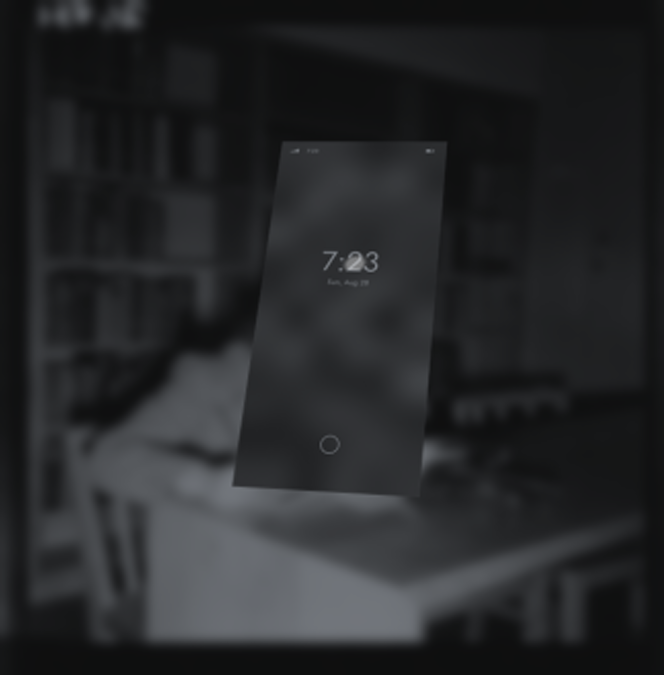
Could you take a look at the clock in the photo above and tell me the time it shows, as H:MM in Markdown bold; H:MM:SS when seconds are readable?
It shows **7:23**
